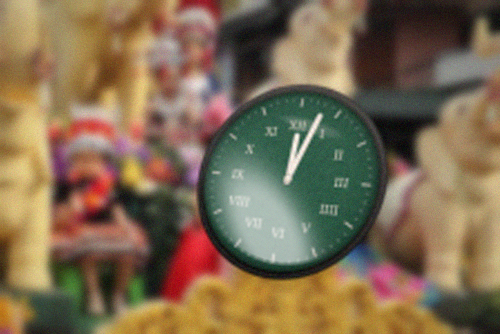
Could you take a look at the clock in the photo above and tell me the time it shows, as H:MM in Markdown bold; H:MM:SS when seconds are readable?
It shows **12:03**
